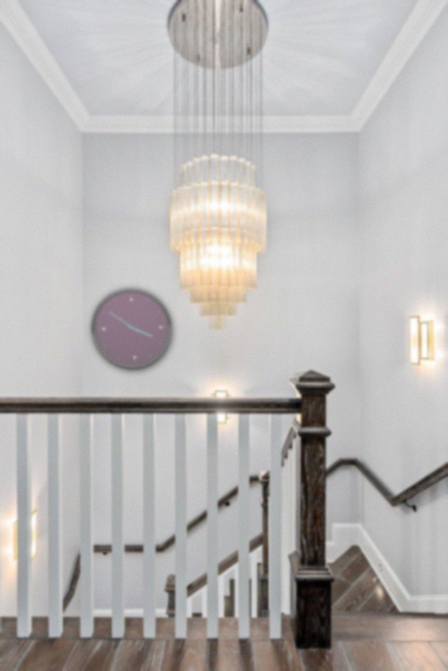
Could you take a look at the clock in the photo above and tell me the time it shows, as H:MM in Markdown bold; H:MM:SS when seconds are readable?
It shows **3:51**
